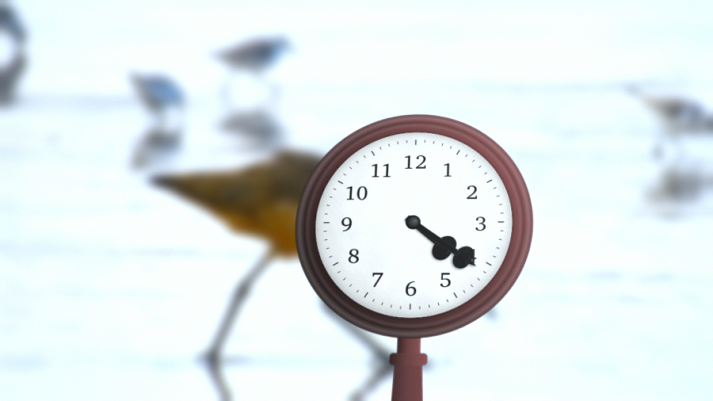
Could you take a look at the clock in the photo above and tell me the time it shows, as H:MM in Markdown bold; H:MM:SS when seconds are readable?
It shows **4:21**
